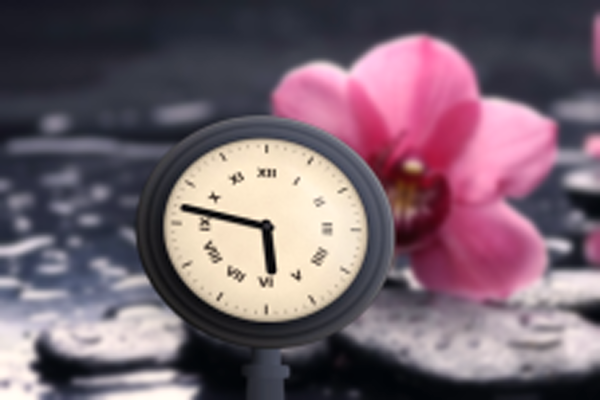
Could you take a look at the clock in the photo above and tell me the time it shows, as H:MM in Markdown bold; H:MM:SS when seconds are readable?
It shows **5:47**
